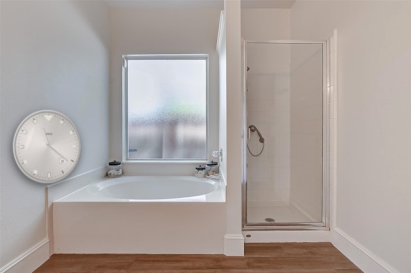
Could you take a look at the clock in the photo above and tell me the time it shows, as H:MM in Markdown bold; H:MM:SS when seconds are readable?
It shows **11:21**
